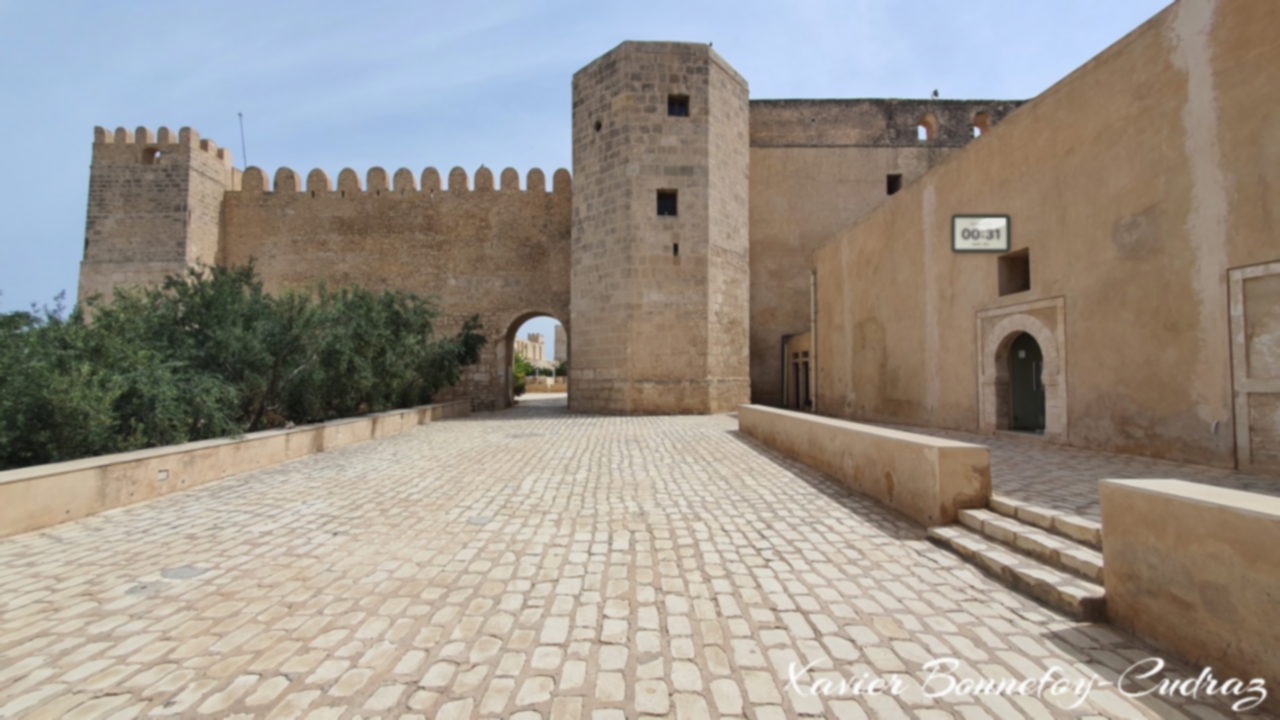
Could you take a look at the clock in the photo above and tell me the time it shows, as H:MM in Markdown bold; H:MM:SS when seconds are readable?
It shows **0:31**
